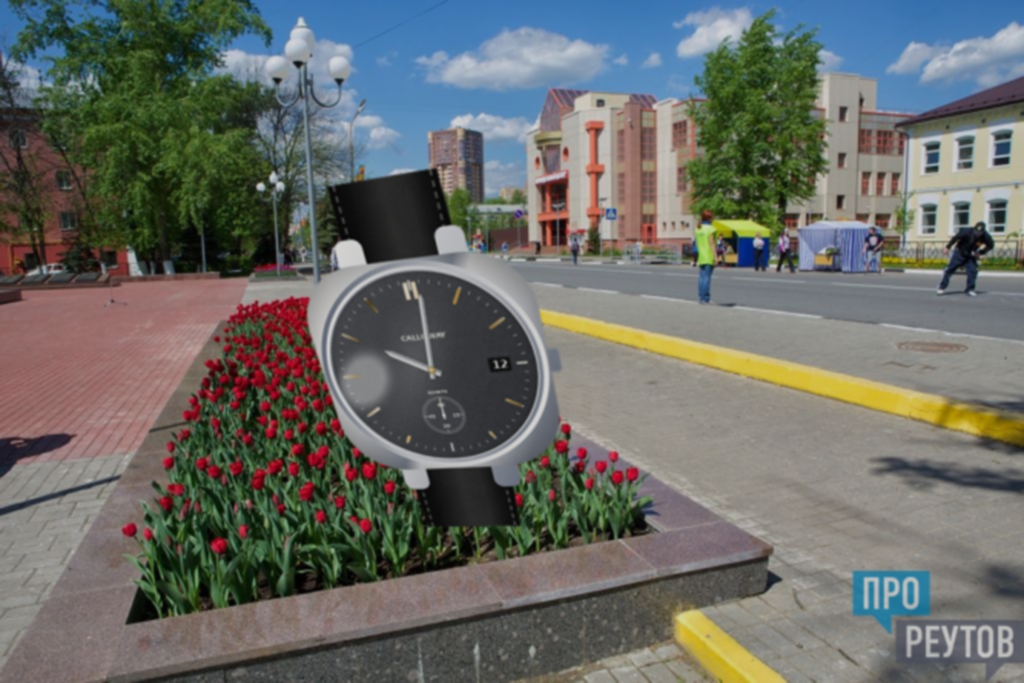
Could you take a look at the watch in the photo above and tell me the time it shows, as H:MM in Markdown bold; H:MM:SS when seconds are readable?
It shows **10:01**
